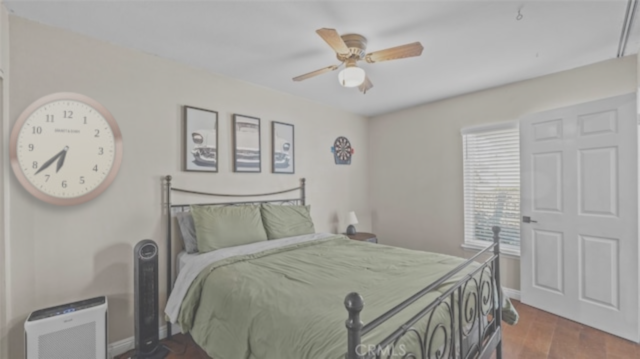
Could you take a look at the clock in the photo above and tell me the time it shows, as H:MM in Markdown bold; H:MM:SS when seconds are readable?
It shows **6:38**
